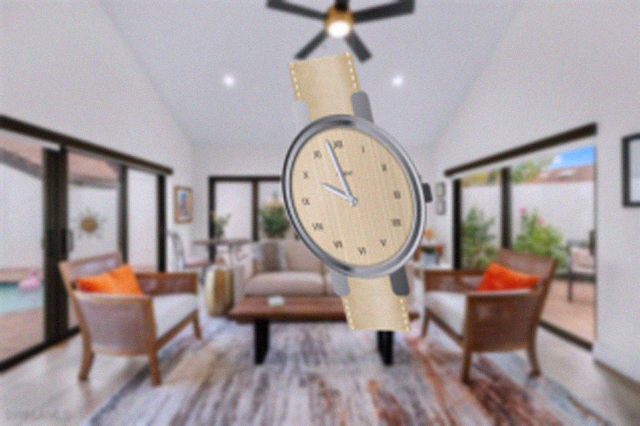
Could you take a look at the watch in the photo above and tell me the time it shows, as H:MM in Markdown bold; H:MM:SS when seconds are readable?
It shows **9:58**
